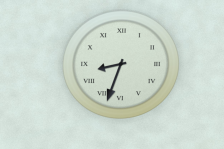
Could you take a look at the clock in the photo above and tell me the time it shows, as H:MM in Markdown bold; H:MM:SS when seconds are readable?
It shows **8:33**
